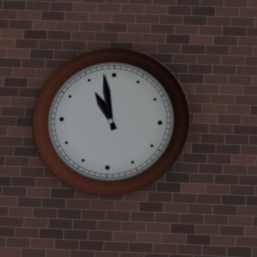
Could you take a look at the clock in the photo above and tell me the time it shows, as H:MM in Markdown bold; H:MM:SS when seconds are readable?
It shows **10:58**
